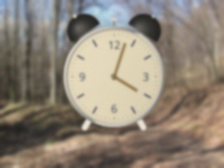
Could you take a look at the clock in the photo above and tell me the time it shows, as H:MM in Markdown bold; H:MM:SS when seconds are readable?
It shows **4:03**
